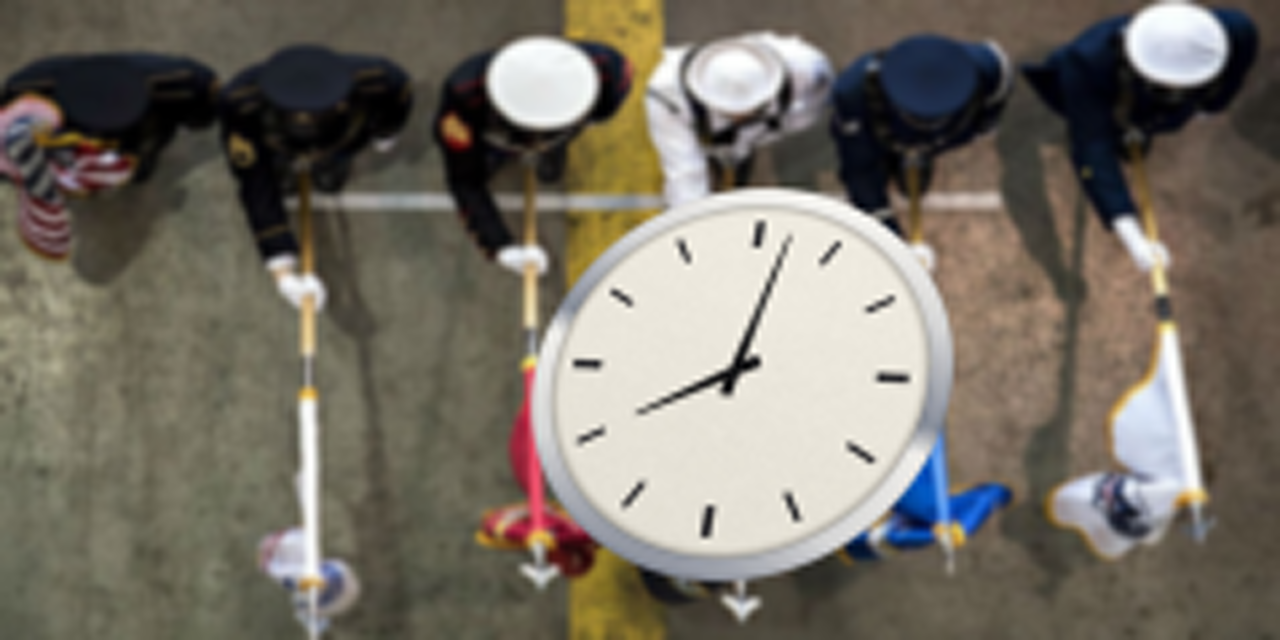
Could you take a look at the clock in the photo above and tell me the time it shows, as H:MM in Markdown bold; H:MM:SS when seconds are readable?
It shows **8:02**
